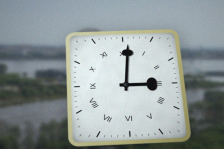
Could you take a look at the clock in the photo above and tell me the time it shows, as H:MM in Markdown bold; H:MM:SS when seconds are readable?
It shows **3:01**
